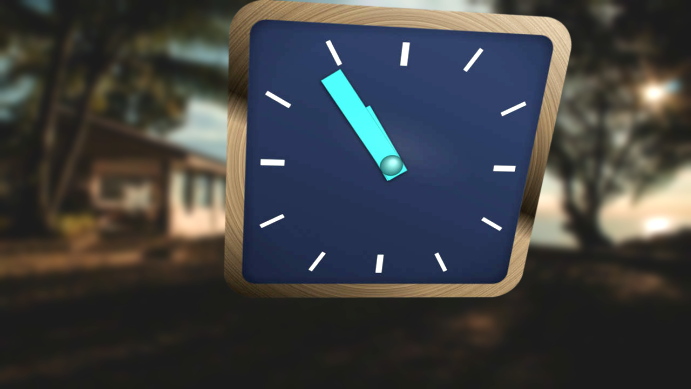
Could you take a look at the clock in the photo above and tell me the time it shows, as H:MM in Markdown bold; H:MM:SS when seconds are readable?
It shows **10:54**
